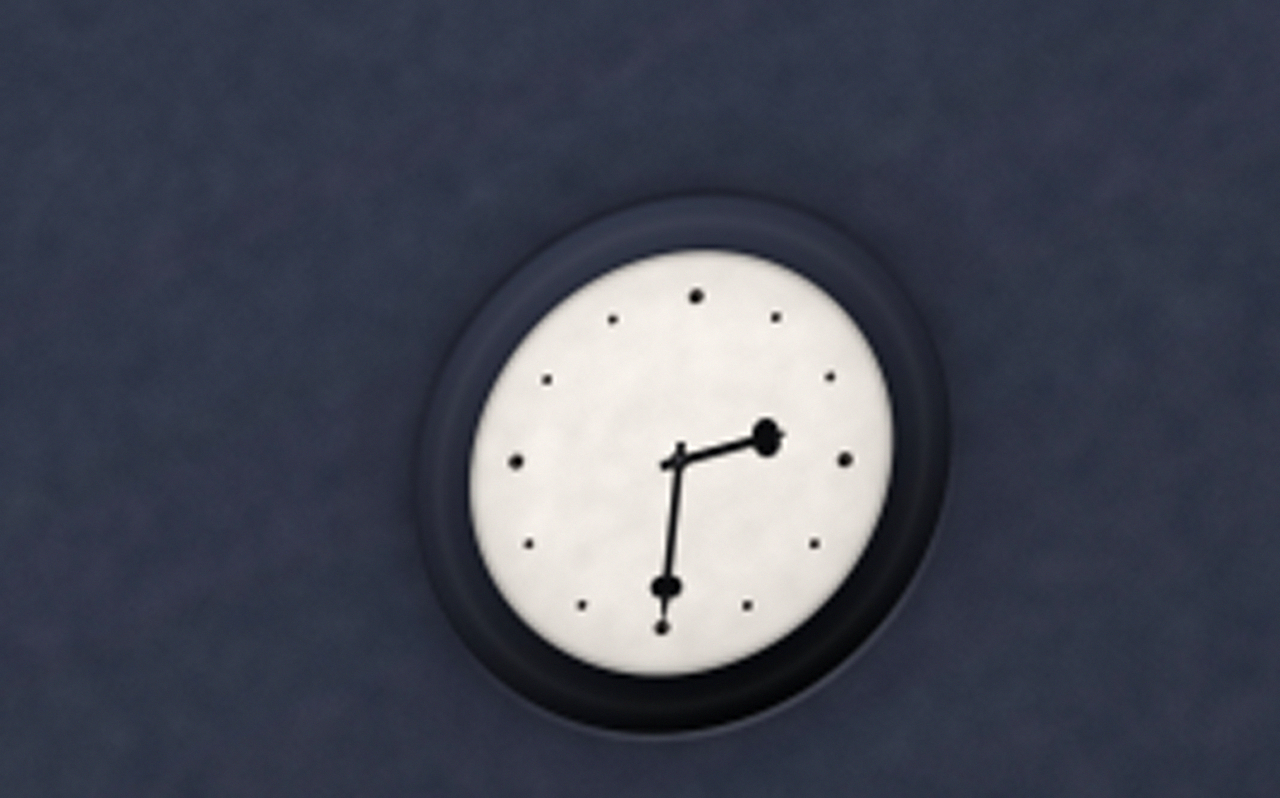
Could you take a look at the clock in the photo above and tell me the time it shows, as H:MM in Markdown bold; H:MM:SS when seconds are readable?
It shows **2:30**
